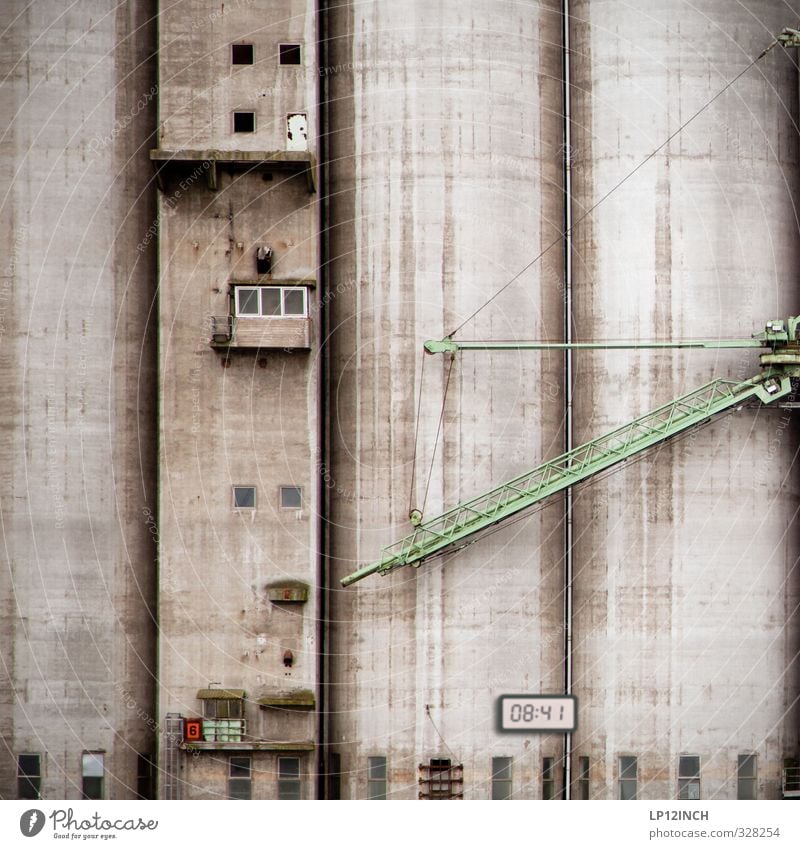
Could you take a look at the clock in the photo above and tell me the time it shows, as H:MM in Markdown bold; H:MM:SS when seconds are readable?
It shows **8:41**
